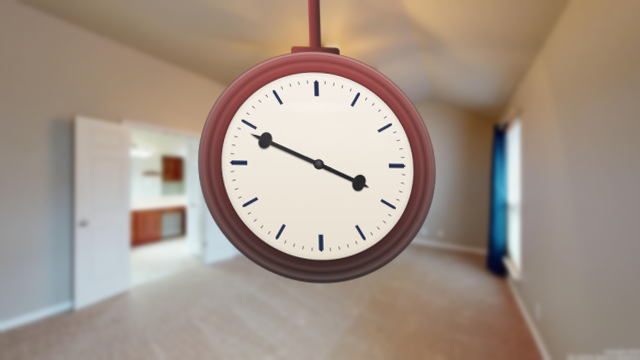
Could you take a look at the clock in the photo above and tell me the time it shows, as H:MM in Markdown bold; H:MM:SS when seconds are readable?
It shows **3:49**
